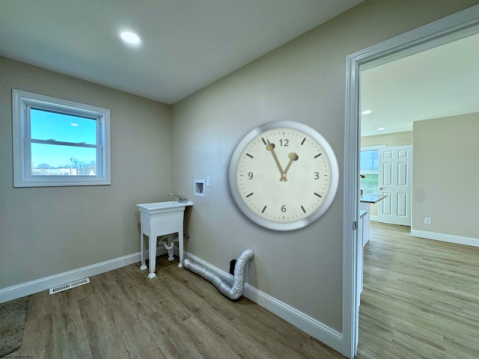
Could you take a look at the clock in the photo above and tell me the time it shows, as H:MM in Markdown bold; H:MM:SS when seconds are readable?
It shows **12:56**
